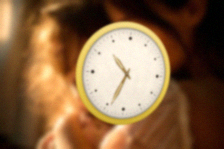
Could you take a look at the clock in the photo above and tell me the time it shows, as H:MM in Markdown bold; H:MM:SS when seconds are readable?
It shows **10:34**
